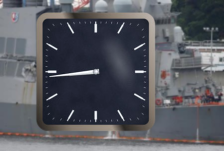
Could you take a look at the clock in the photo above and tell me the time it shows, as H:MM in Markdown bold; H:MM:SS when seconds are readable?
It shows **8:44**
